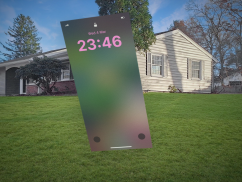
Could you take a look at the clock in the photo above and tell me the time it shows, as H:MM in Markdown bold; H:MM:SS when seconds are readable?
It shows **23:46**
